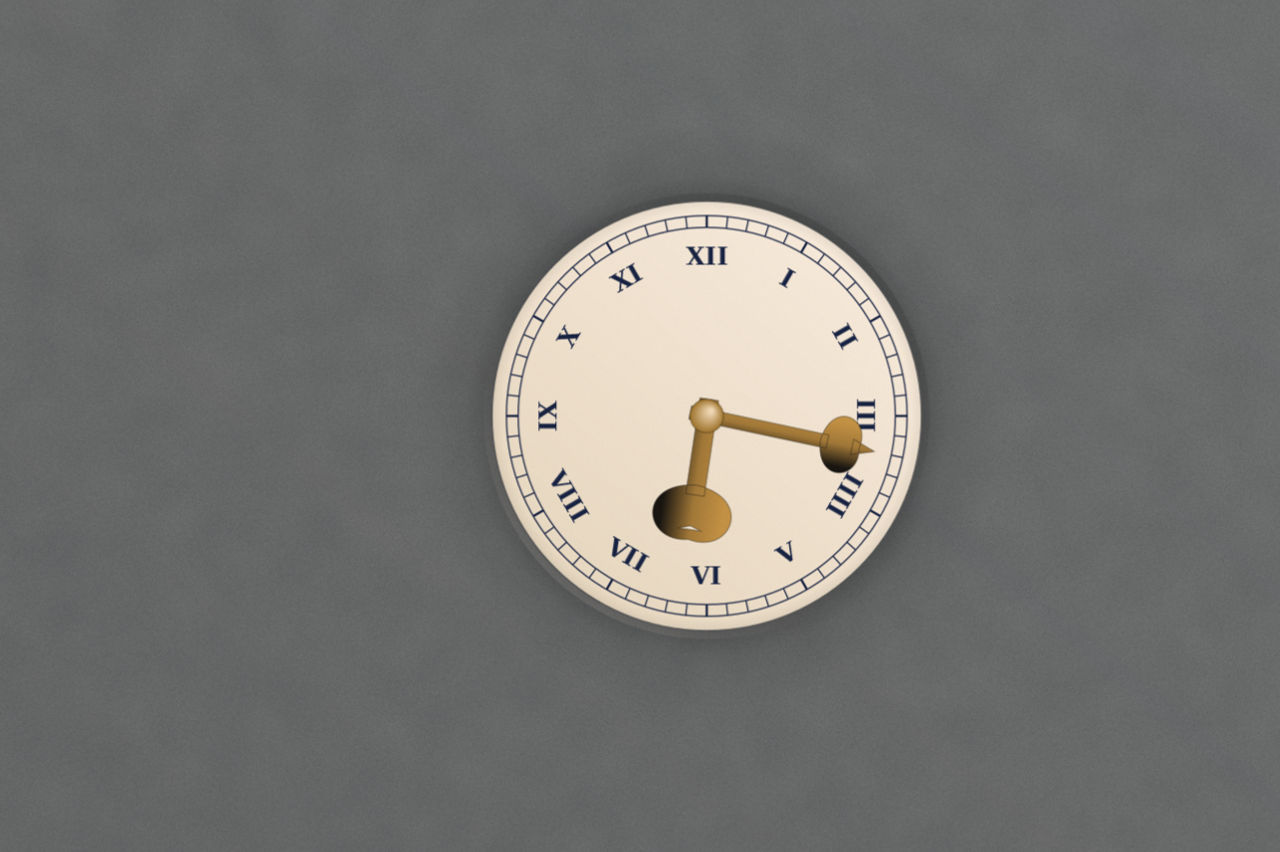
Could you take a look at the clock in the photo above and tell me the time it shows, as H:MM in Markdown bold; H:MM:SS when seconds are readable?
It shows **6:17**
